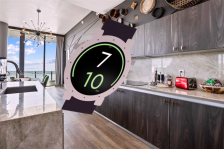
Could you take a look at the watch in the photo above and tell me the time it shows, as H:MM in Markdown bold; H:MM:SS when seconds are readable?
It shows **7:10**
